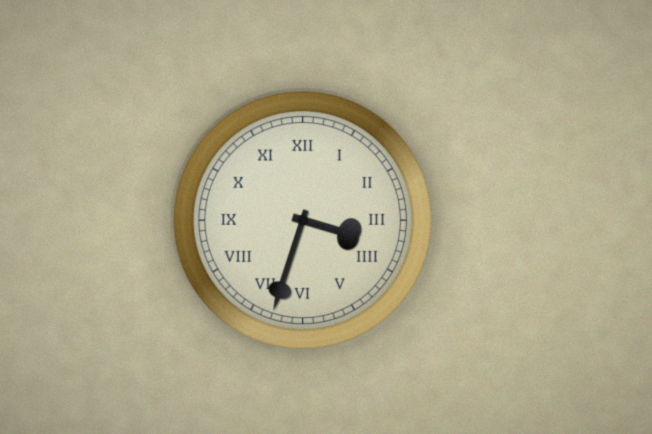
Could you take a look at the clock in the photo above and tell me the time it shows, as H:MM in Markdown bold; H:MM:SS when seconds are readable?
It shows **3:33**
